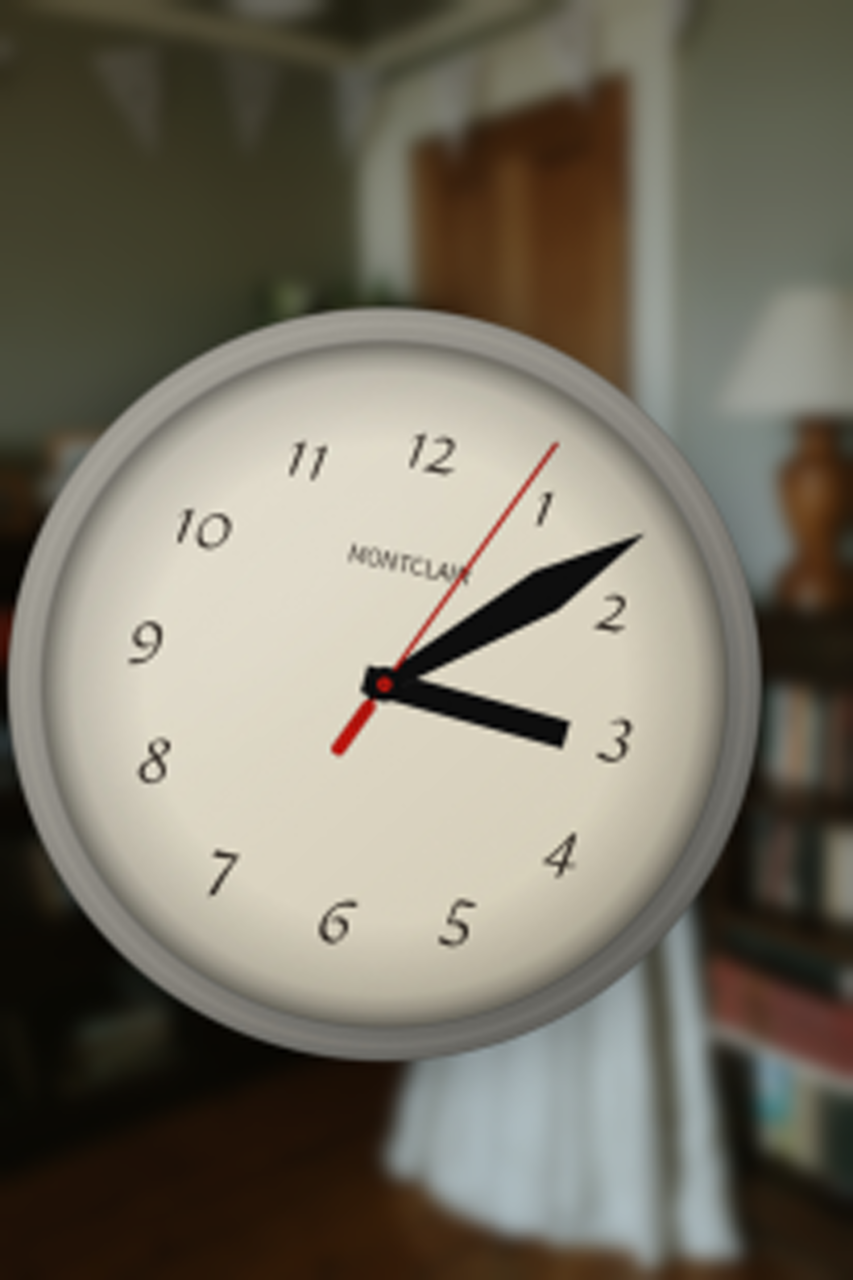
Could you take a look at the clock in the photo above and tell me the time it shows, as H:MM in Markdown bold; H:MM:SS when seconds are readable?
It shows **3:08:04**
